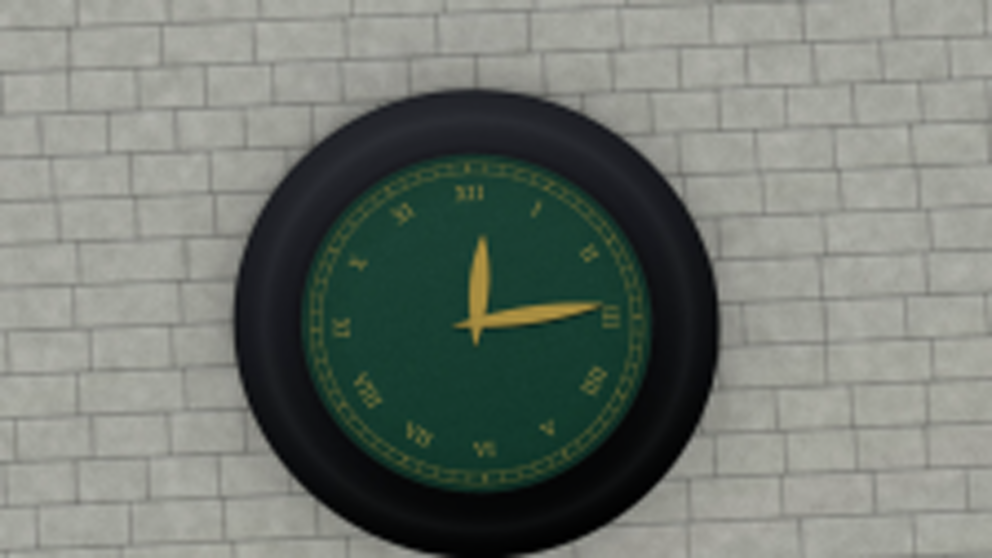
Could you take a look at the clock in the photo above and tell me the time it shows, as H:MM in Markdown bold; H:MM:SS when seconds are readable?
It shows **12:14**
